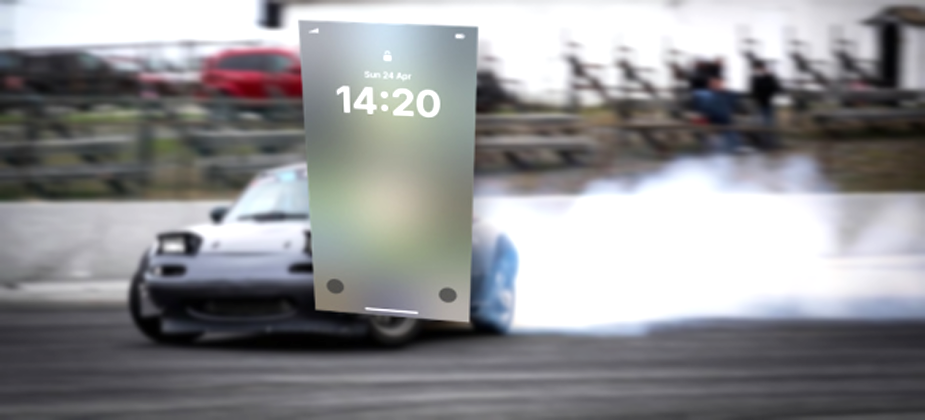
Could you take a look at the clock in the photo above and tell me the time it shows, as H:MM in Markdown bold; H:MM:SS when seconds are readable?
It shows **14:20**
